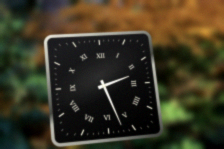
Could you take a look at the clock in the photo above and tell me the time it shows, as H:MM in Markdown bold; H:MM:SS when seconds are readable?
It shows **2:27**
